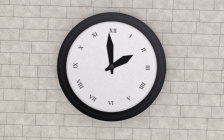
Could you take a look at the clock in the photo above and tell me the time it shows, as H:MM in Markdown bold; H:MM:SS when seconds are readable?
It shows **1:59**
